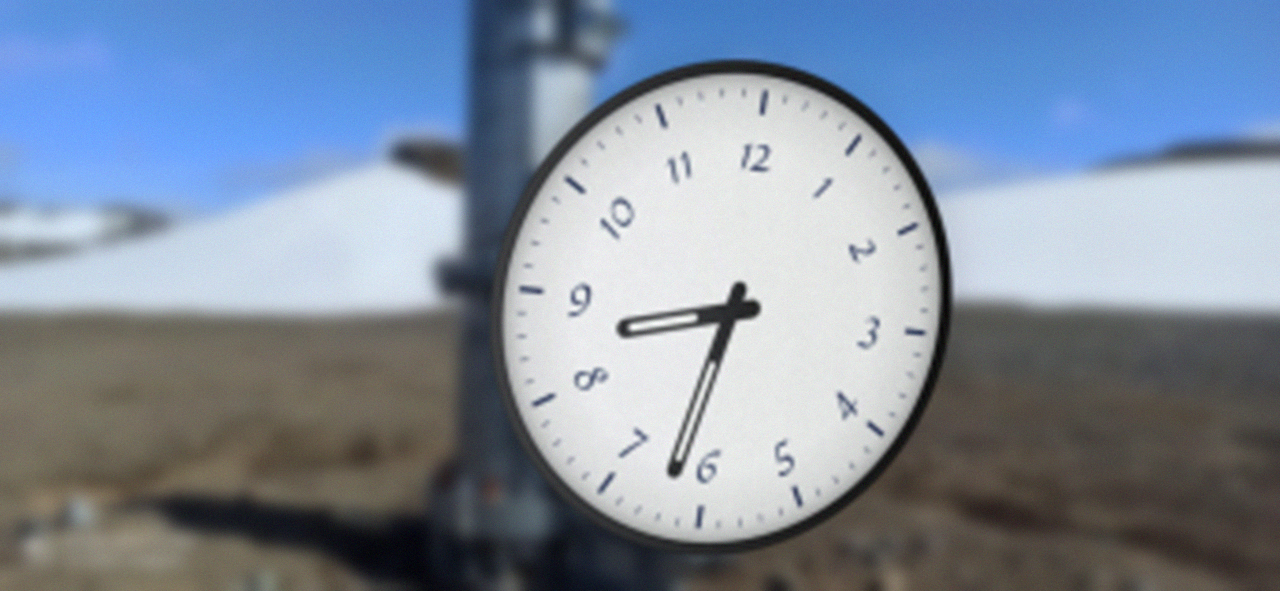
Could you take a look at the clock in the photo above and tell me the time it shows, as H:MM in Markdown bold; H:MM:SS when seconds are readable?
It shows **8:32**
